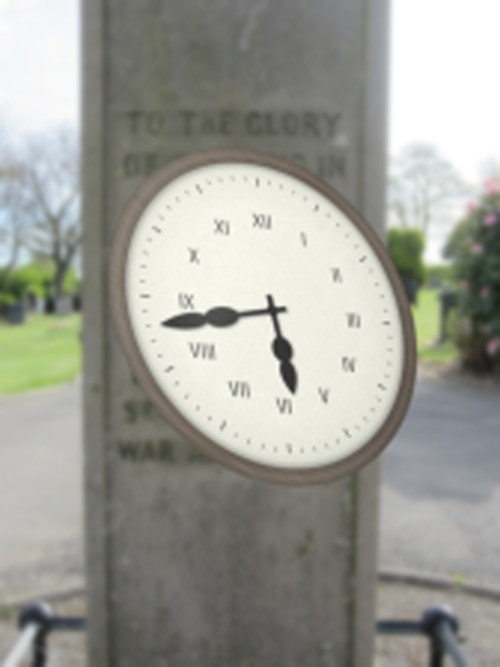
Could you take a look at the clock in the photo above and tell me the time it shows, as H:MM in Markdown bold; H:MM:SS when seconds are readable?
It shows **5:43**
